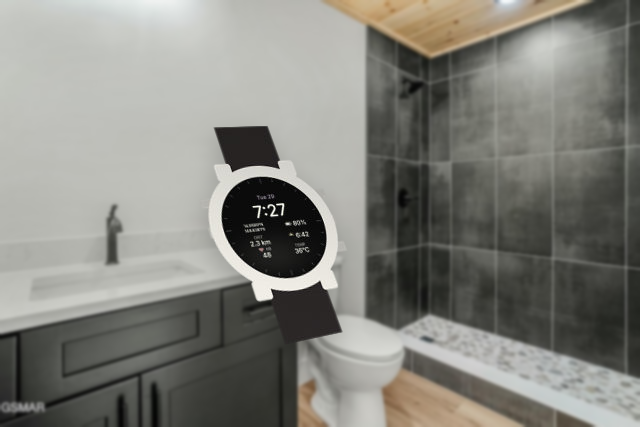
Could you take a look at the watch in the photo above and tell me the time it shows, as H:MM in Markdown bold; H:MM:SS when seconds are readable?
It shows **7:27**
